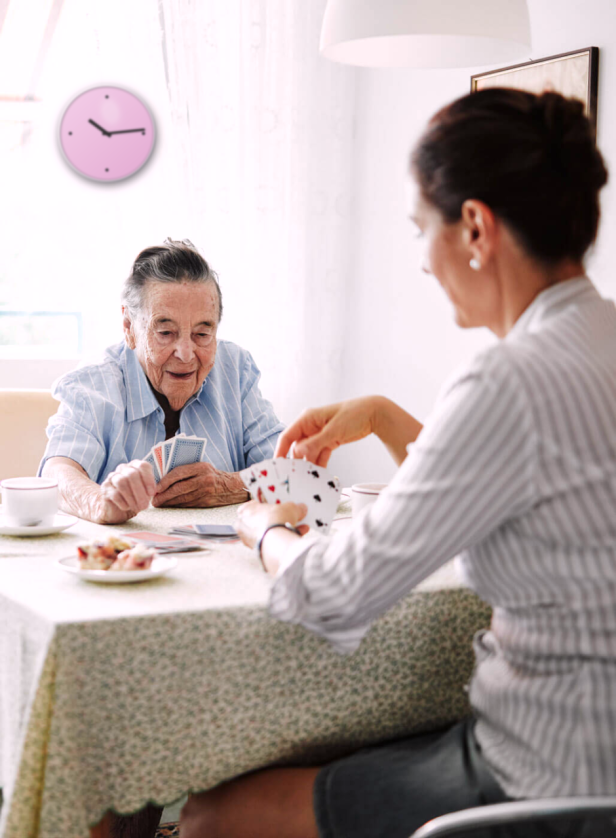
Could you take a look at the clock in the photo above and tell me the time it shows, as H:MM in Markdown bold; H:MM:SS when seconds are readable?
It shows **10:14**
